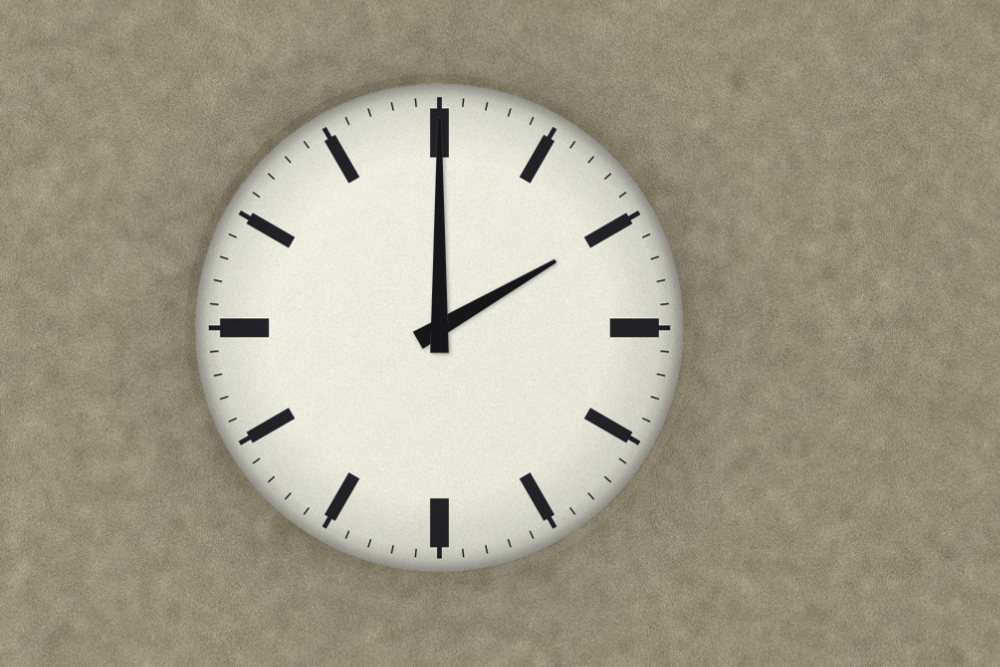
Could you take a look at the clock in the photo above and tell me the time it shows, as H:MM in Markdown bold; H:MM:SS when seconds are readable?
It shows **2:00**
